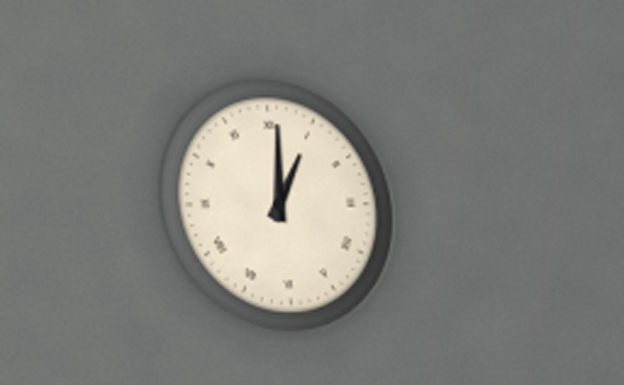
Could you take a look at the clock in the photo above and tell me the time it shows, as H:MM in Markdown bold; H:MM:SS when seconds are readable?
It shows **1:01**
